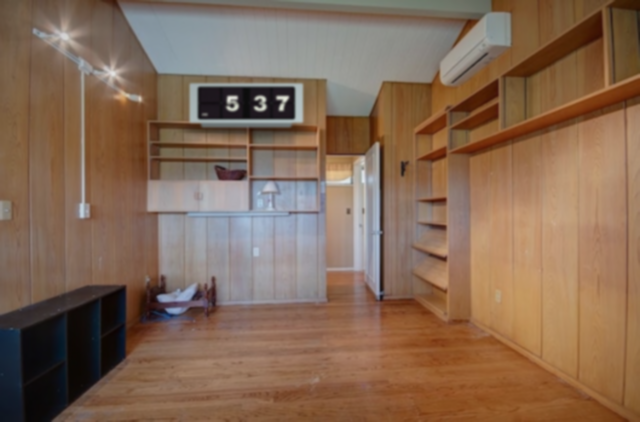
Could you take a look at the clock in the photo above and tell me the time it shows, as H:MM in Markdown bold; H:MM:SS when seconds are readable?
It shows **5:37**
